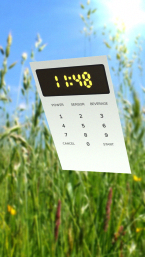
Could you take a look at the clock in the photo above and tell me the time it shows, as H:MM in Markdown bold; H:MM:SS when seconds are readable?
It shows **11:48**
